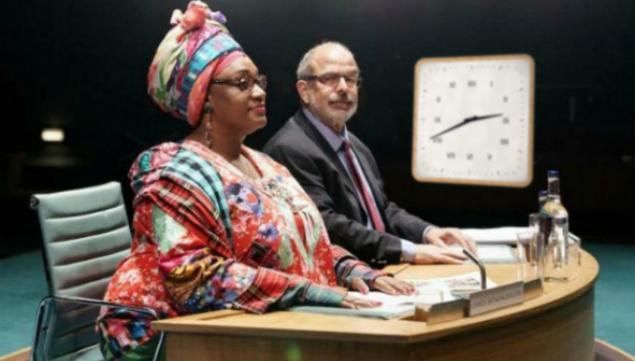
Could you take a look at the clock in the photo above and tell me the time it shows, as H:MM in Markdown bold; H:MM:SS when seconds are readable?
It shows **2:41**
